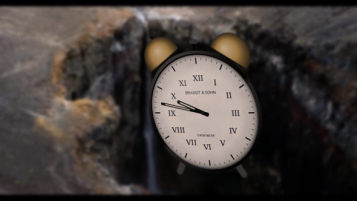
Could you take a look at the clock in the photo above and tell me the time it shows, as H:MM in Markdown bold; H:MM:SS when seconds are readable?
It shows **9:47**
